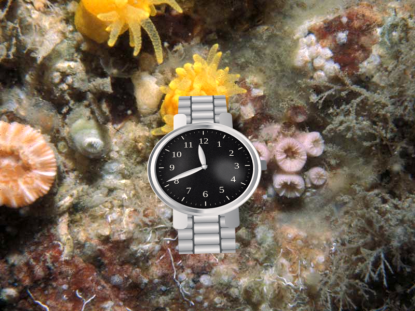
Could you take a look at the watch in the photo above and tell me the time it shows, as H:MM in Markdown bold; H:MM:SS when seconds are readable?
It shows **11:41**
